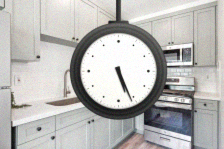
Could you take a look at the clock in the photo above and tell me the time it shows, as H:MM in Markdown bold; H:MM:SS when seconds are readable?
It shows **5:26**
